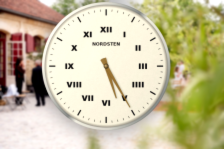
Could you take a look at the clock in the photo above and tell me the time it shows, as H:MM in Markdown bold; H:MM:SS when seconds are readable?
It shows **5:25**
